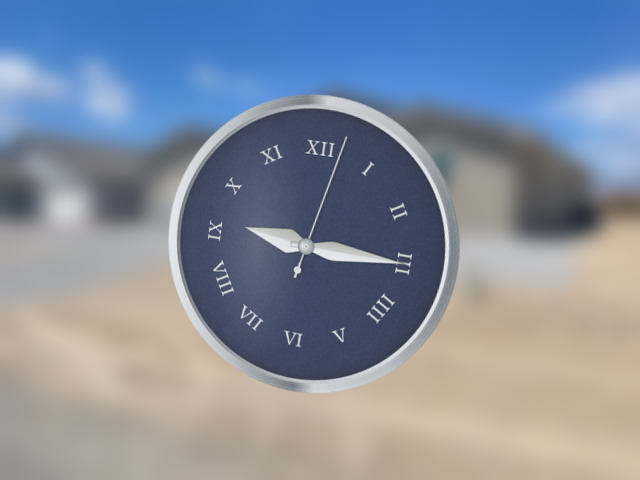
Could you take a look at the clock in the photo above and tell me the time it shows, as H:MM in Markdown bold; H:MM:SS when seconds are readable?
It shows **9:15:02**
